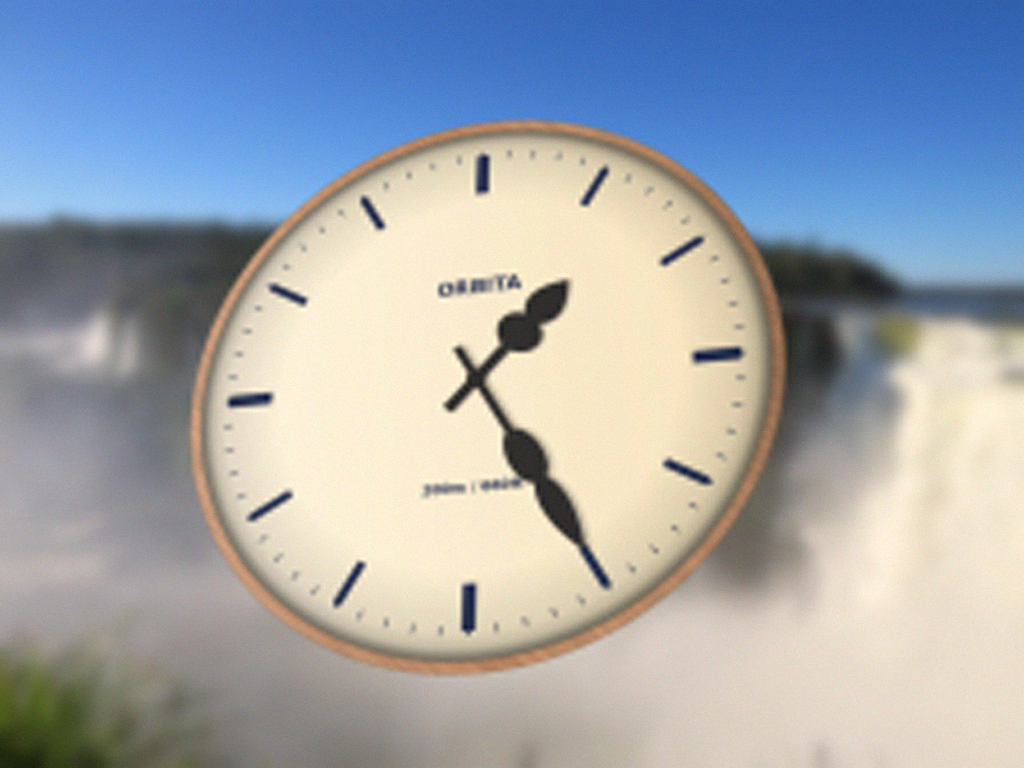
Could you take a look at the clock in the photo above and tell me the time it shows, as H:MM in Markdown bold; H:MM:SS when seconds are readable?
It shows **1:25**
